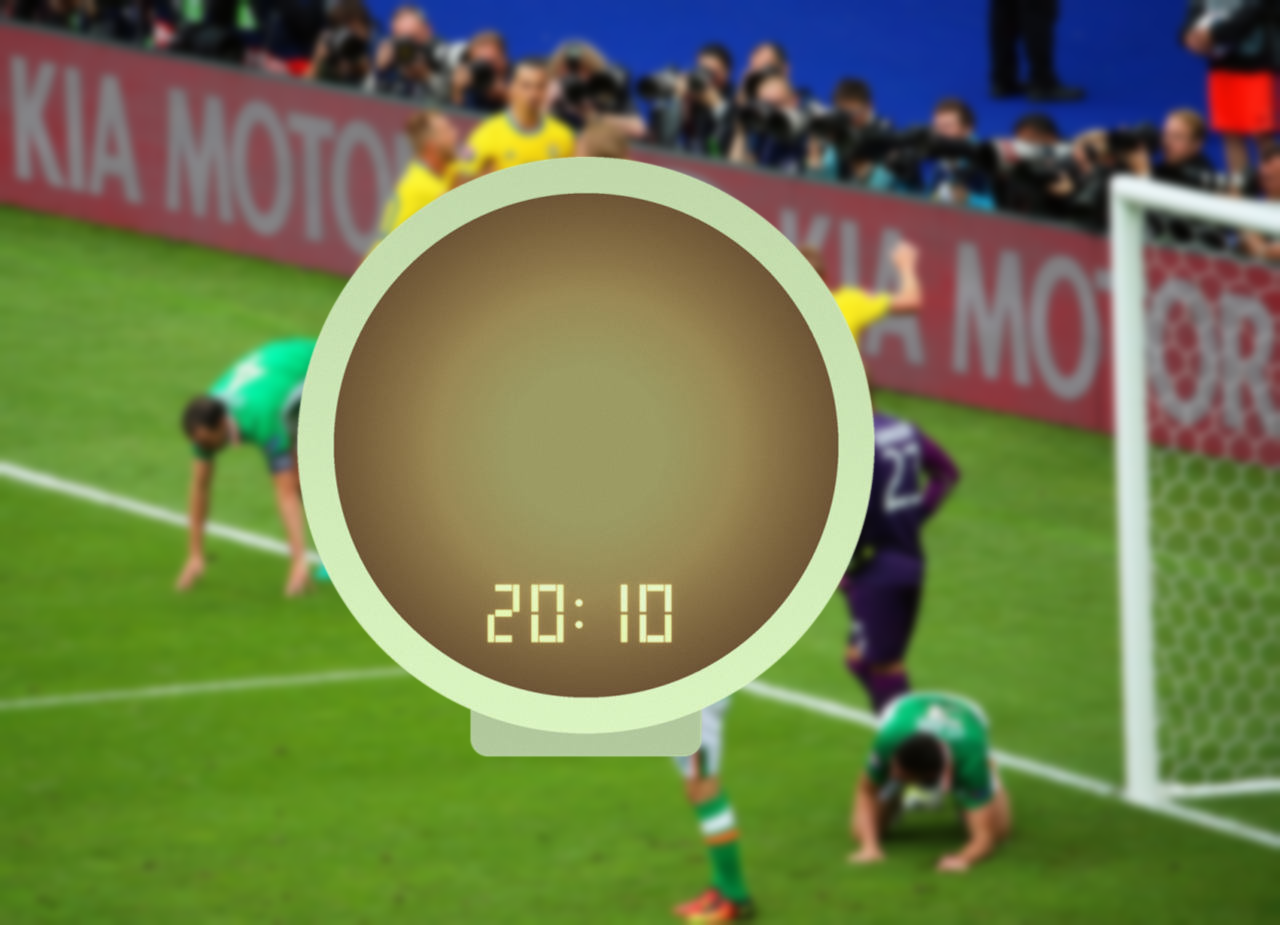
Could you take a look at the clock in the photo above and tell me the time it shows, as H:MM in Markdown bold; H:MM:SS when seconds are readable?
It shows **20:10**
